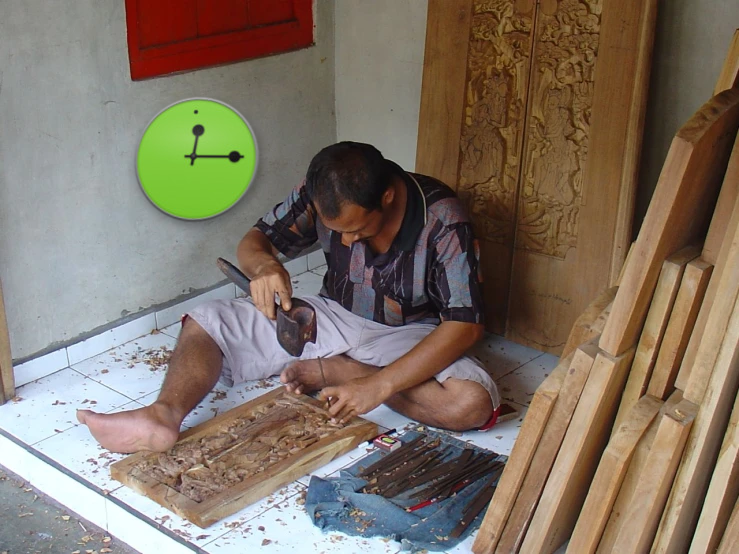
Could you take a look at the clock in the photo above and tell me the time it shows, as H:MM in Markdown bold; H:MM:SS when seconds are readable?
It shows **12:15**
